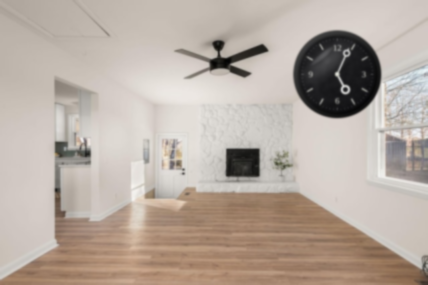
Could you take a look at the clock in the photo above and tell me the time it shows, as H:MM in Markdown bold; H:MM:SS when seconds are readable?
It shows **5:04**
